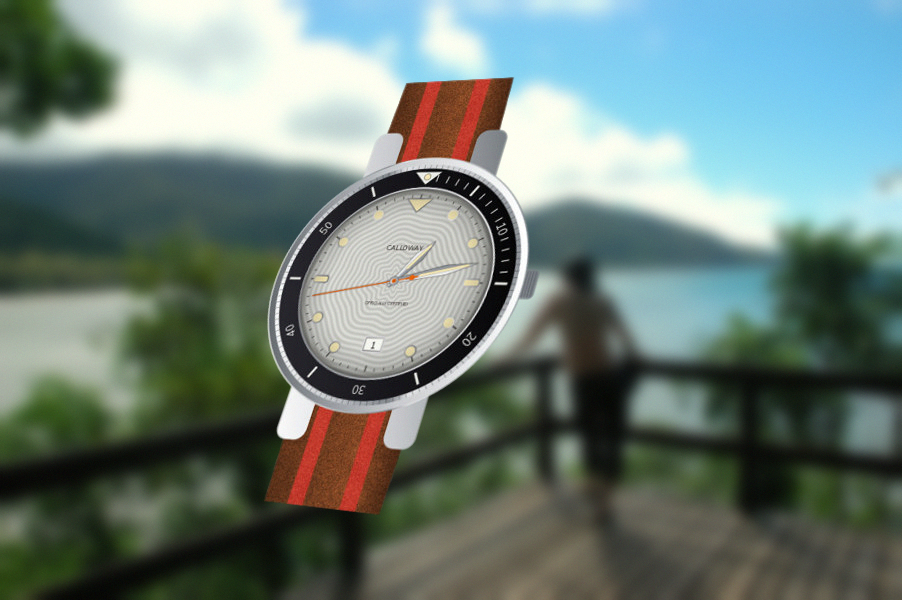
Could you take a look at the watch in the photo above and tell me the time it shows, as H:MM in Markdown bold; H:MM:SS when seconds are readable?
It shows **1:12:43**
